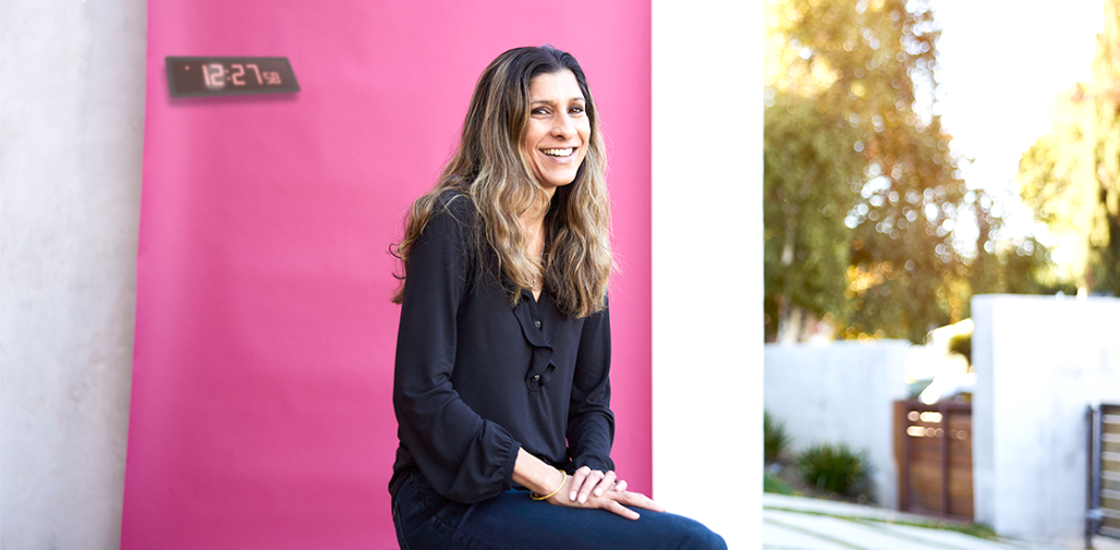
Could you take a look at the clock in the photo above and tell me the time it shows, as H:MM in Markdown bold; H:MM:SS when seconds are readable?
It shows **12:27**
